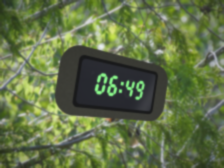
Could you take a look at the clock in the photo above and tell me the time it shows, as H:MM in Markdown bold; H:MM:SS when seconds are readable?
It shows **6:49**
